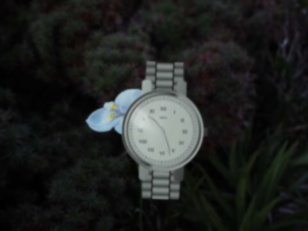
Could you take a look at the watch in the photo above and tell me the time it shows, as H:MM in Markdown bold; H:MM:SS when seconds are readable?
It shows **10:27**
